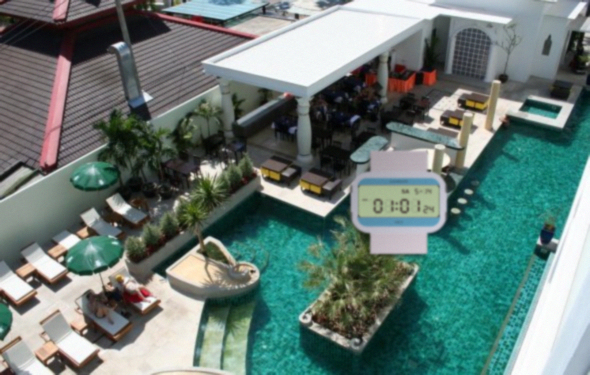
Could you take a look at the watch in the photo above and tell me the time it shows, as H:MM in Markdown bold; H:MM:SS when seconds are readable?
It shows **1:01**
